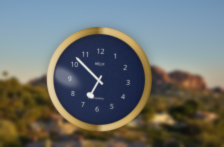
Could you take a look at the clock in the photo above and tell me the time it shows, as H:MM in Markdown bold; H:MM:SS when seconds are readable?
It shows **6:52**
